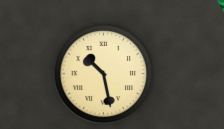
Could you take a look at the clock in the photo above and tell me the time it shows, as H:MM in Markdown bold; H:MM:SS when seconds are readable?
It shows **10:28**
